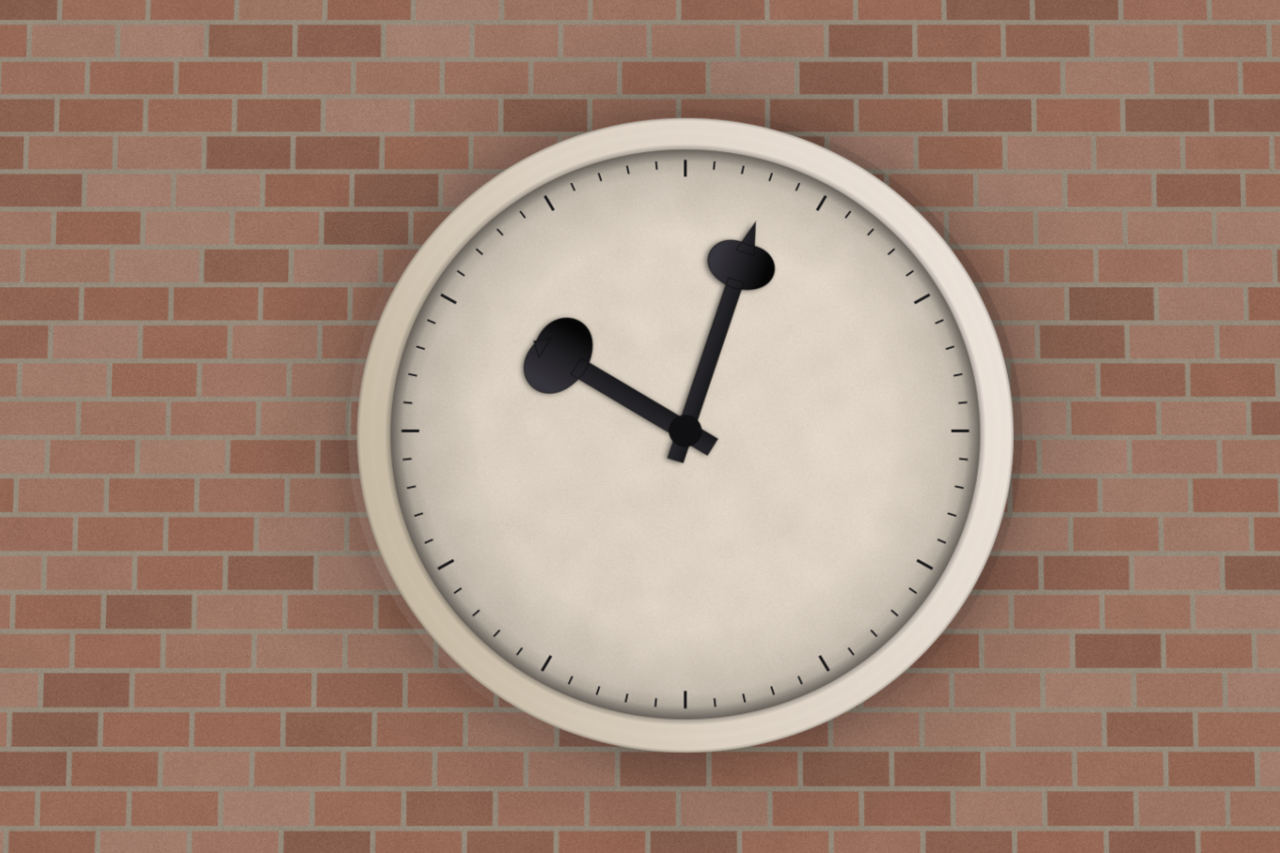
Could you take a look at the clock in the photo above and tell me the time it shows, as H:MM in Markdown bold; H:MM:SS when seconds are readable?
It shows **10:03**
